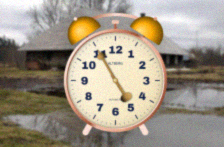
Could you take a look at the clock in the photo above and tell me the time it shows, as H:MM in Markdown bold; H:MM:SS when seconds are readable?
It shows **4:55**
